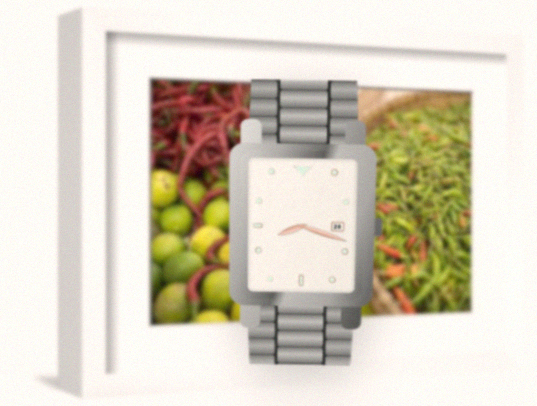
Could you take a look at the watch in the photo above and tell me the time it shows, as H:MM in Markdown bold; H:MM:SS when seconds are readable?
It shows **8:18**
